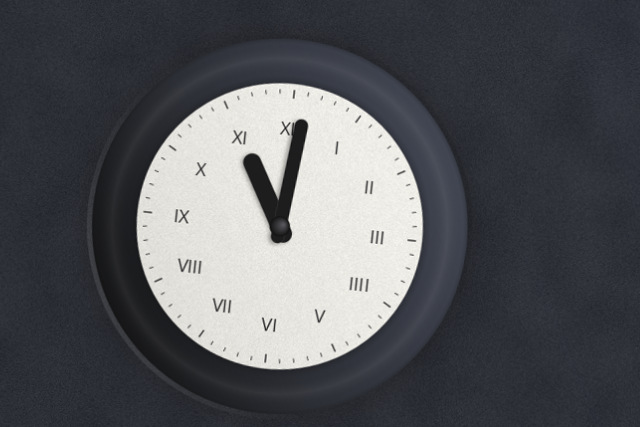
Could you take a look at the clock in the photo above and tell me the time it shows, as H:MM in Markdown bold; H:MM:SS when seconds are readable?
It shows **11:01**
